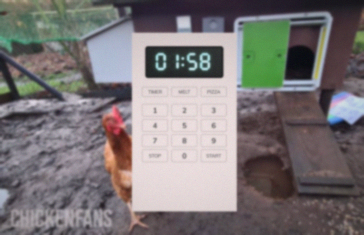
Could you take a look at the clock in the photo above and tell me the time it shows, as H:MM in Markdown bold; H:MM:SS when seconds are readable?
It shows **1:58**
